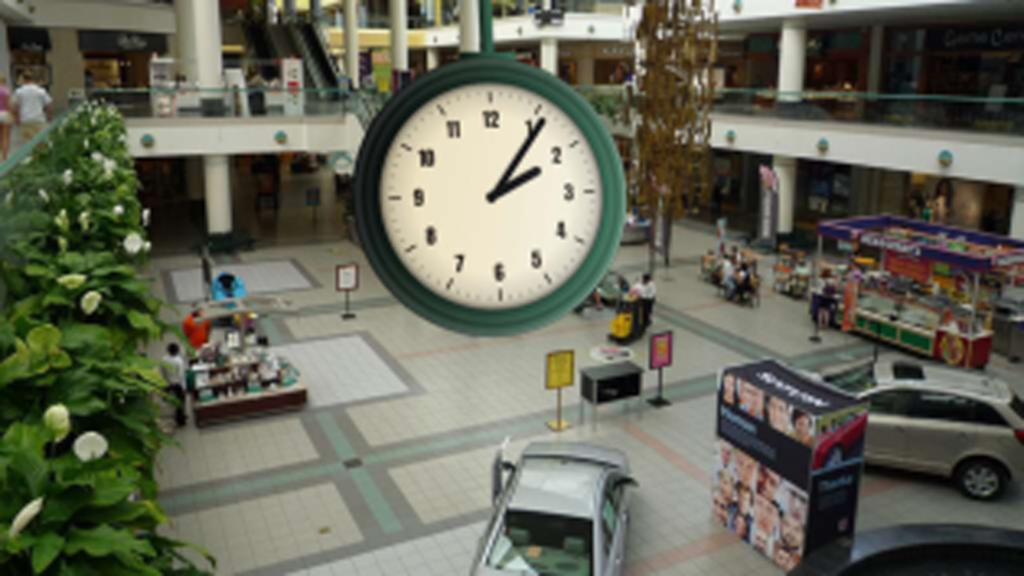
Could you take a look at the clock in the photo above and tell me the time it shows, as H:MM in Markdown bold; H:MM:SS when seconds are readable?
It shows **2:06**
